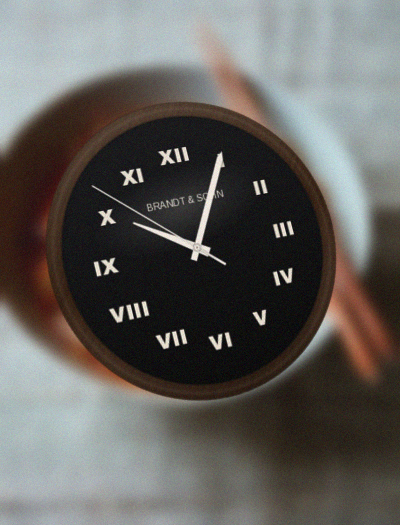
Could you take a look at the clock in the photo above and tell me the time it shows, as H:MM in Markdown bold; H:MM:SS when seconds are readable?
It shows **10:04:52**
